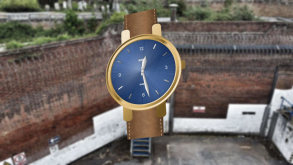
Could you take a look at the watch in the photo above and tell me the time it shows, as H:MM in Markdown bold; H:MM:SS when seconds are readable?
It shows **12:28**
